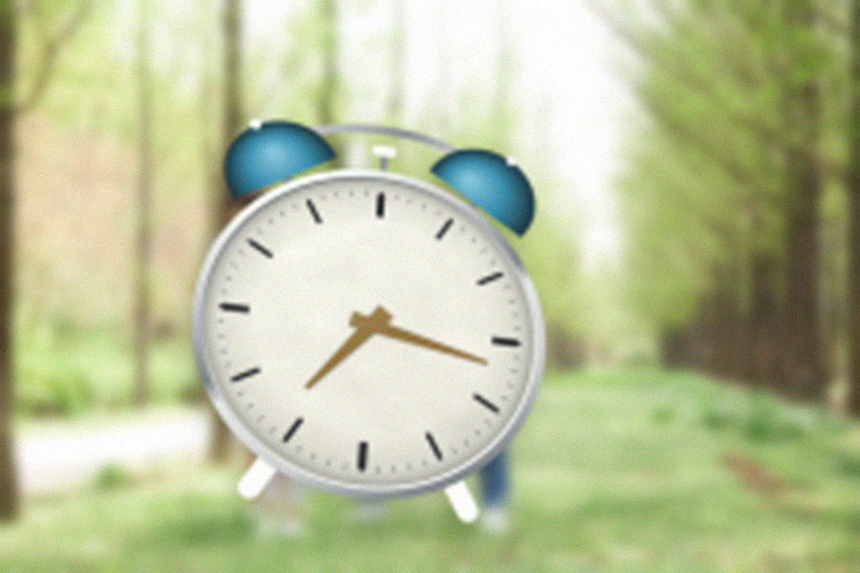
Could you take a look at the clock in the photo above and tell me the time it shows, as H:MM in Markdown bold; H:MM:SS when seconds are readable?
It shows **7:17**
